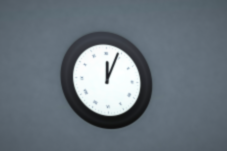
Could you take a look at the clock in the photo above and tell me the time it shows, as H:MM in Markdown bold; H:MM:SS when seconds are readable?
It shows **12:04**
